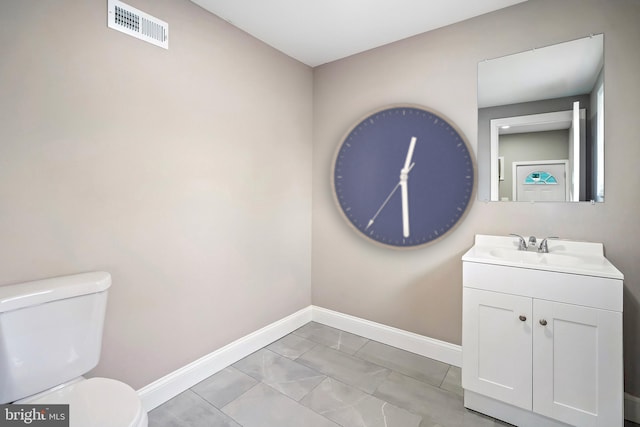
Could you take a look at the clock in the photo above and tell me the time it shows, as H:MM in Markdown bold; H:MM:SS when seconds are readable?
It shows **12:29:36**
